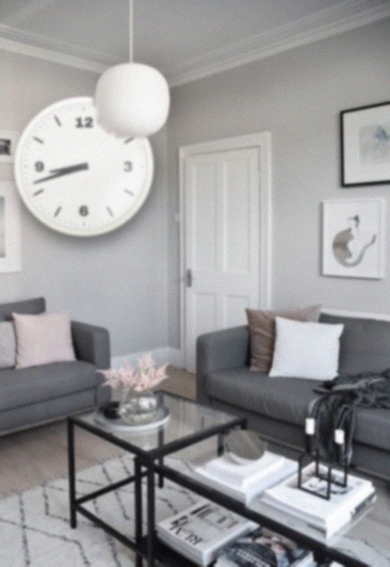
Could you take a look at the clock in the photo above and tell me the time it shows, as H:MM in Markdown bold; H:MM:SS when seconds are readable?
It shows **8:42**
